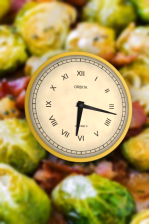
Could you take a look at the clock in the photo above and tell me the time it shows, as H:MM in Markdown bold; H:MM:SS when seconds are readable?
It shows **6:17**
